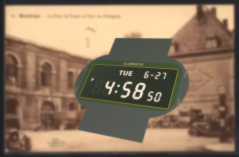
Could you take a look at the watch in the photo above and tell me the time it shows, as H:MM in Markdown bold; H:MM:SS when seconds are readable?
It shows **4:58:50**
